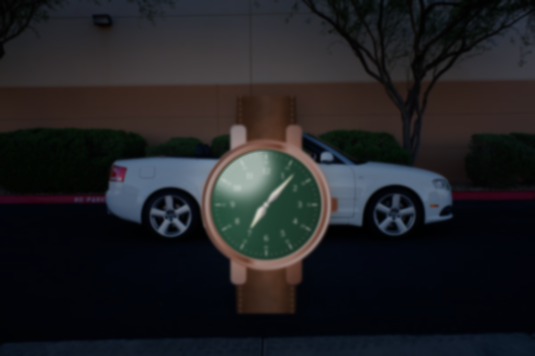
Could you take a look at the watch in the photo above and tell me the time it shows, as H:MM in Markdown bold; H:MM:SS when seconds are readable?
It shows **7:07**
